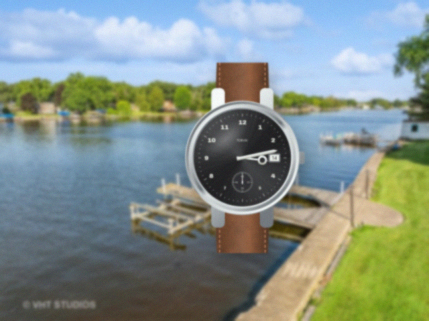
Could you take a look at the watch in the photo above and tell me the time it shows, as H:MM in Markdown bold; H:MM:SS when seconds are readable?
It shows **3:13**
